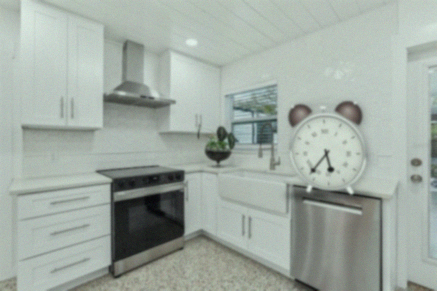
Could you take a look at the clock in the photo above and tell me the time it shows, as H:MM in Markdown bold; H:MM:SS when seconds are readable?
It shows **5:37**
